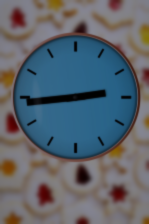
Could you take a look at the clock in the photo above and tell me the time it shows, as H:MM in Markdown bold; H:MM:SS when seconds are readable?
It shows **2:44**
